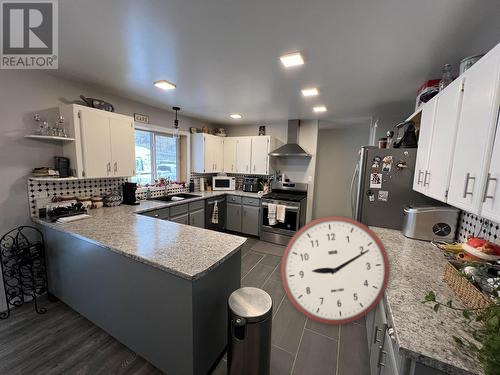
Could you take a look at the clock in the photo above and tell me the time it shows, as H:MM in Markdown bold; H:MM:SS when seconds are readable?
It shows **9:11**
